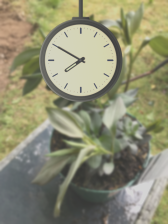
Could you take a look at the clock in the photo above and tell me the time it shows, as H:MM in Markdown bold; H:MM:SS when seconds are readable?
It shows **7:50**
